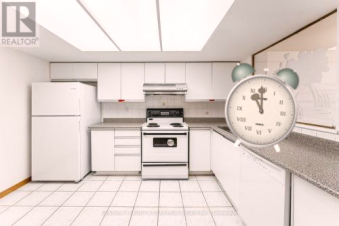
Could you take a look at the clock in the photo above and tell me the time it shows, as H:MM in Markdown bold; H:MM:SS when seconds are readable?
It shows **10:59**
